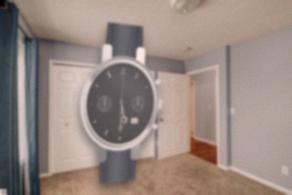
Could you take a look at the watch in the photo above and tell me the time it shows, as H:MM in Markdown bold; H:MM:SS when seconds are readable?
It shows **5:30**
